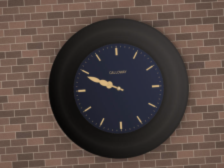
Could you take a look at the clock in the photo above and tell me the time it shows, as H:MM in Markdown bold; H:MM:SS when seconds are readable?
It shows **9:49**
